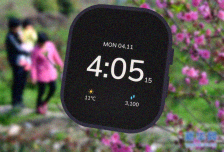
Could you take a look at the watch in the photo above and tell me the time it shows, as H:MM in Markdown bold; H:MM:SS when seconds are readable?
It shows **4:05**
